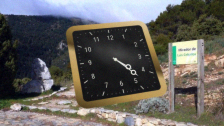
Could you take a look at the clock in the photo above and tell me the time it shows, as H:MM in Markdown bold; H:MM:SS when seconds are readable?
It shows **4:23**
